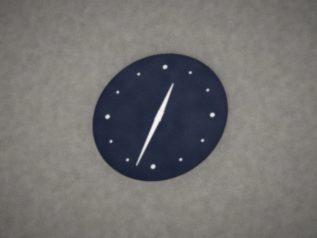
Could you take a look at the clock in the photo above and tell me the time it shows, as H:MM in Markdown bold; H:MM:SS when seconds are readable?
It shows **12:33**
